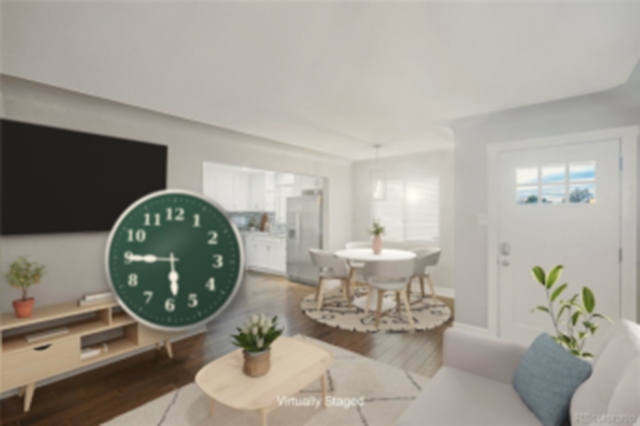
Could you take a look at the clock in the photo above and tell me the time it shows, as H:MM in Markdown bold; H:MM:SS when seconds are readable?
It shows **5:45**
